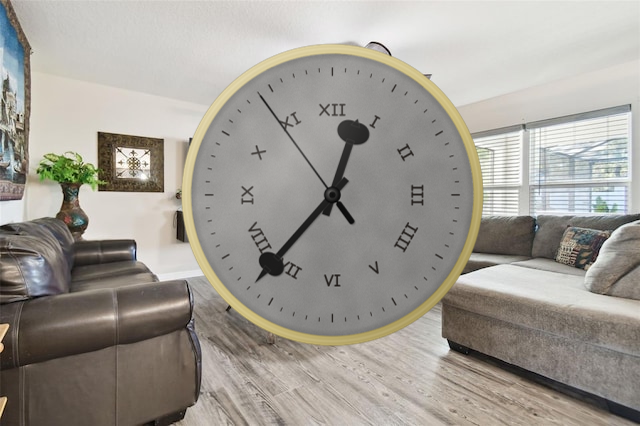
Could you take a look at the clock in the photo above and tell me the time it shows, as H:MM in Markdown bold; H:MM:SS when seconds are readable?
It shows **12:36:54**
